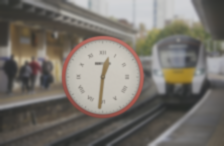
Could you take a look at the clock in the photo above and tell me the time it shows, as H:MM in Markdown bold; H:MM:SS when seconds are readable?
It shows **12:31**
